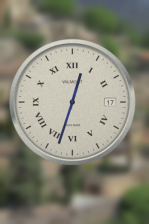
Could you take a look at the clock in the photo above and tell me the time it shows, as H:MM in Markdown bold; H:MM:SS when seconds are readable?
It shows **12:33**
